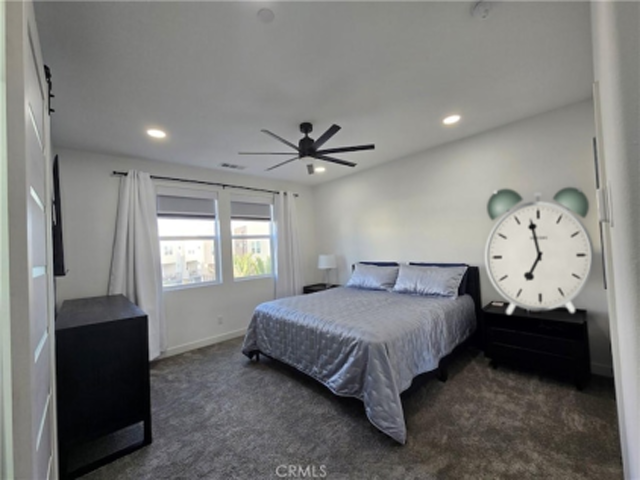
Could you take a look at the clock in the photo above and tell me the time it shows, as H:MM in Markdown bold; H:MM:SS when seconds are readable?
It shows **6:58**
